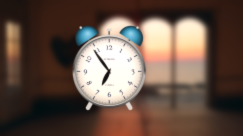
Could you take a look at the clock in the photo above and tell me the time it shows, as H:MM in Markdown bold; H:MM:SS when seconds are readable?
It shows **6:54**
